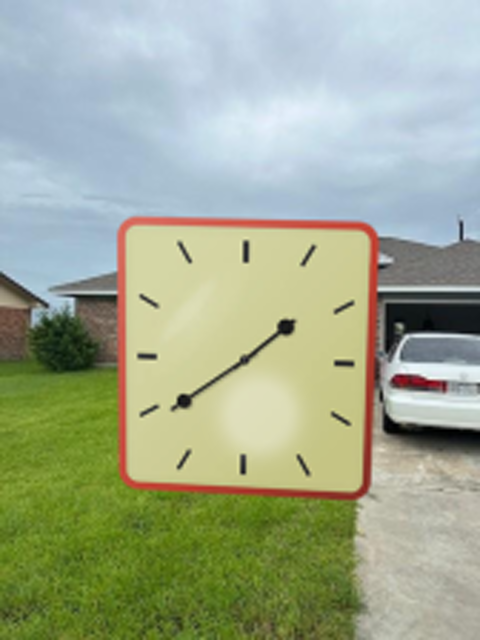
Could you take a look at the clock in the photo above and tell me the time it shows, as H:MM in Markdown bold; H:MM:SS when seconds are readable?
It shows **1:39**
